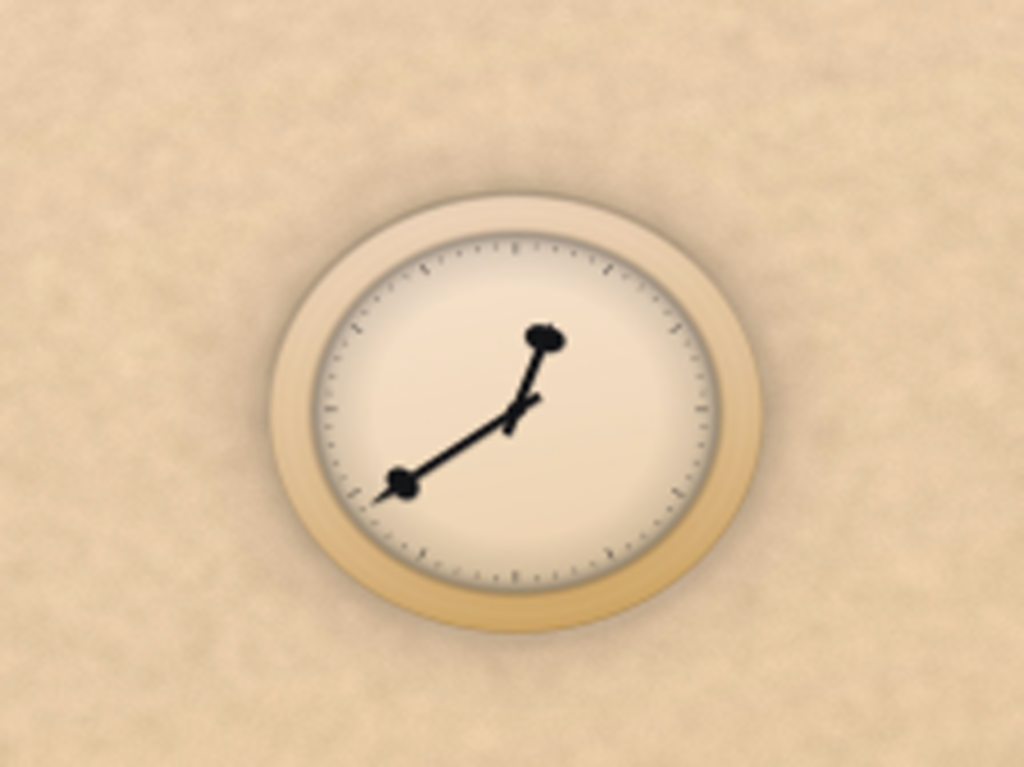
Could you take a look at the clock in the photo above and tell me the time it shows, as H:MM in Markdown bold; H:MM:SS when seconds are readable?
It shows **12:39**
